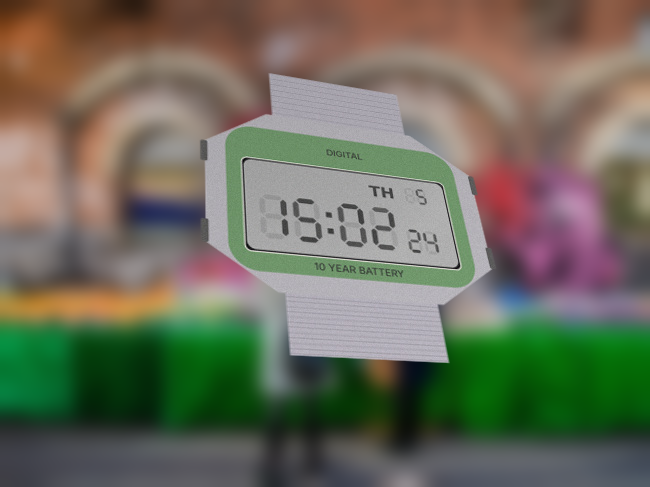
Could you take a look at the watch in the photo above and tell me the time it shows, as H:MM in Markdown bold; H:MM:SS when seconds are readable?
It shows **15:02:24**
